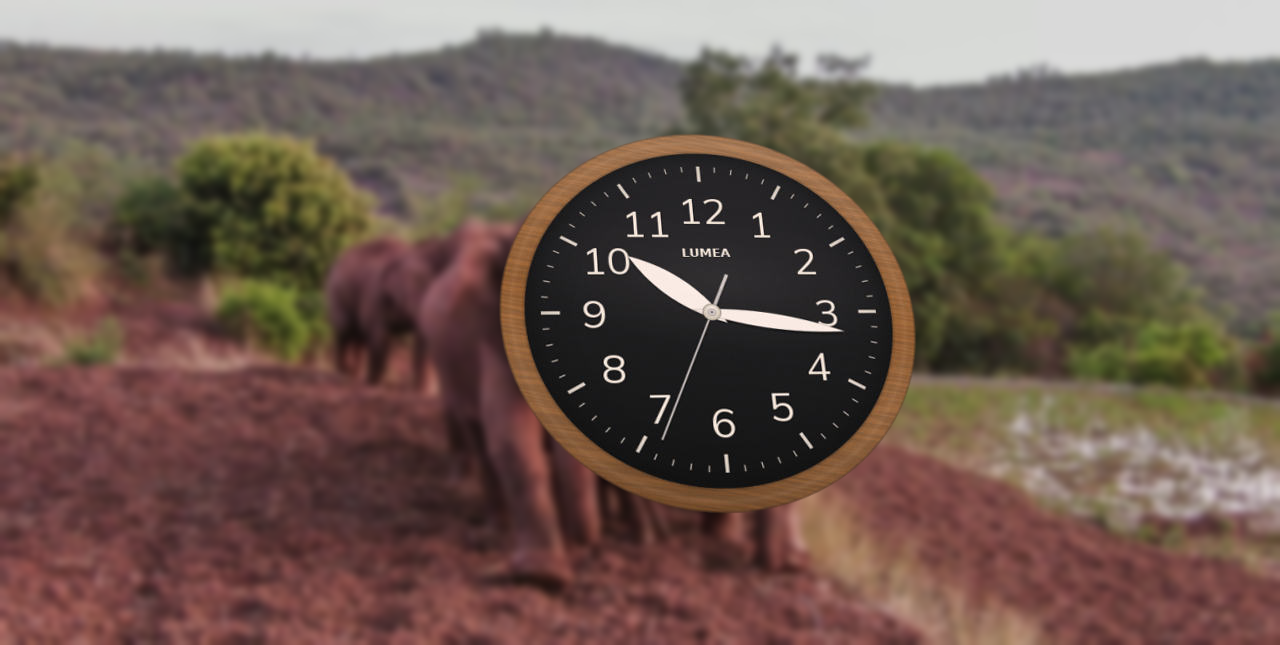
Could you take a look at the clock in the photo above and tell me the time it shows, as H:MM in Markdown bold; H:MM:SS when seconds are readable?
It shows **10:16:34**
